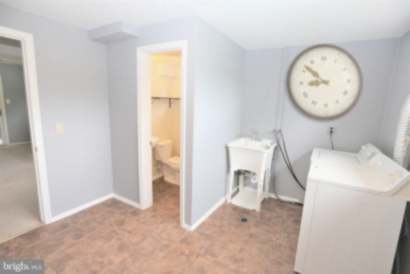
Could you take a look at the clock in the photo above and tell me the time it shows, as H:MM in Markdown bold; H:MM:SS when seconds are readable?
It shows **8:52**
